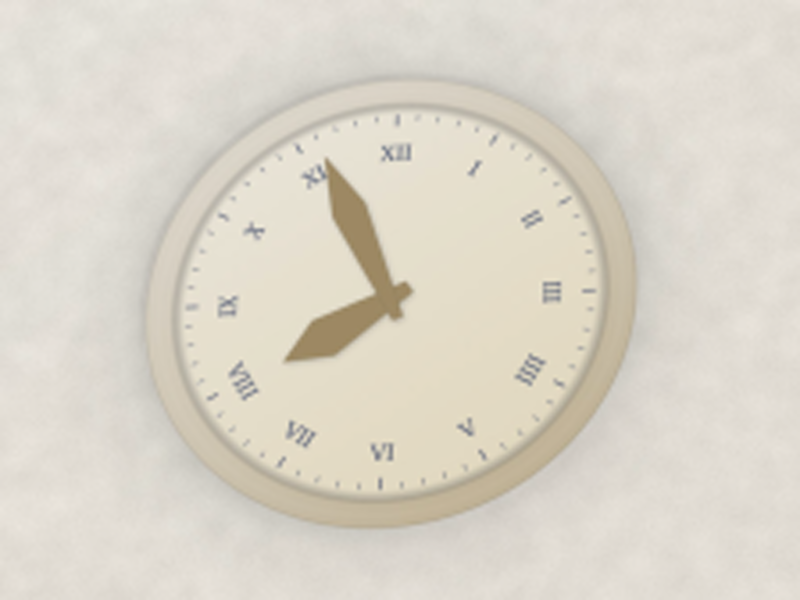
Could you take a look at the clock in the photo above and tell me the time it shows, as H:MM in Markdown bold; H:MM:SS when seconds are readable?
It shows **7:56**
